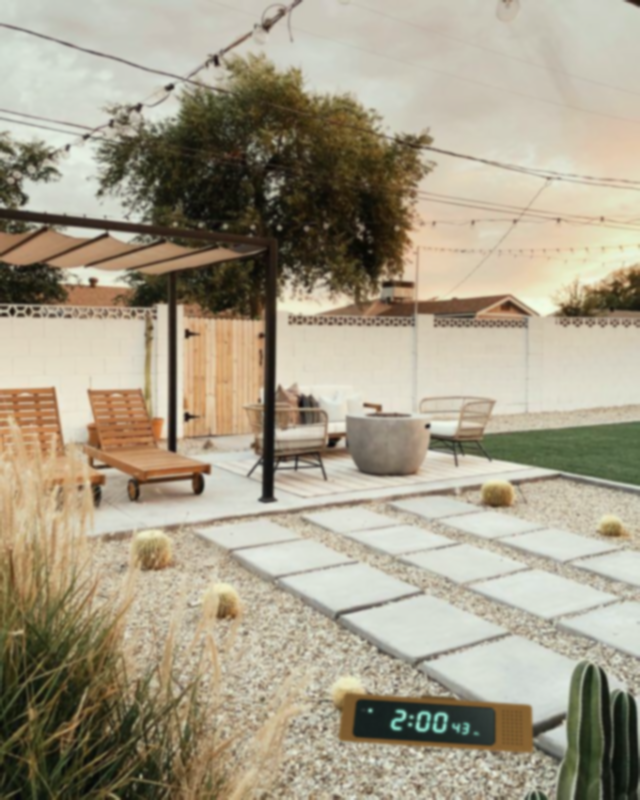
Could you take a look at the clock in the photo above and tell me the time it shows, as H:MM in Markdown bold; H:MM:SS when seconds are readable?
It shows **2:00**
